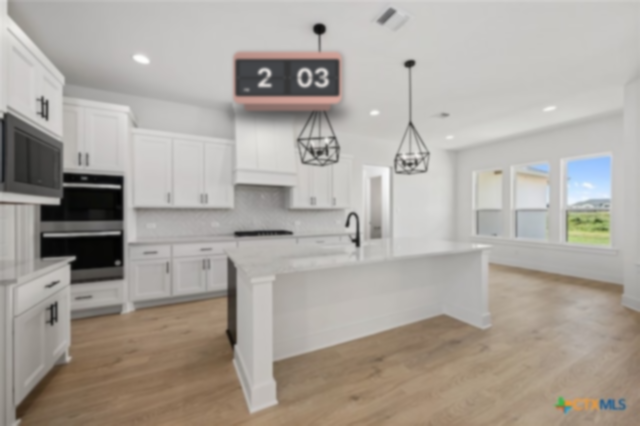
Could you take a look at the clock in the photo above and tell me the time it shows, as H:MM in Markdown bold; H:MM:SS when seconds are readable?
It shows **2:03**
